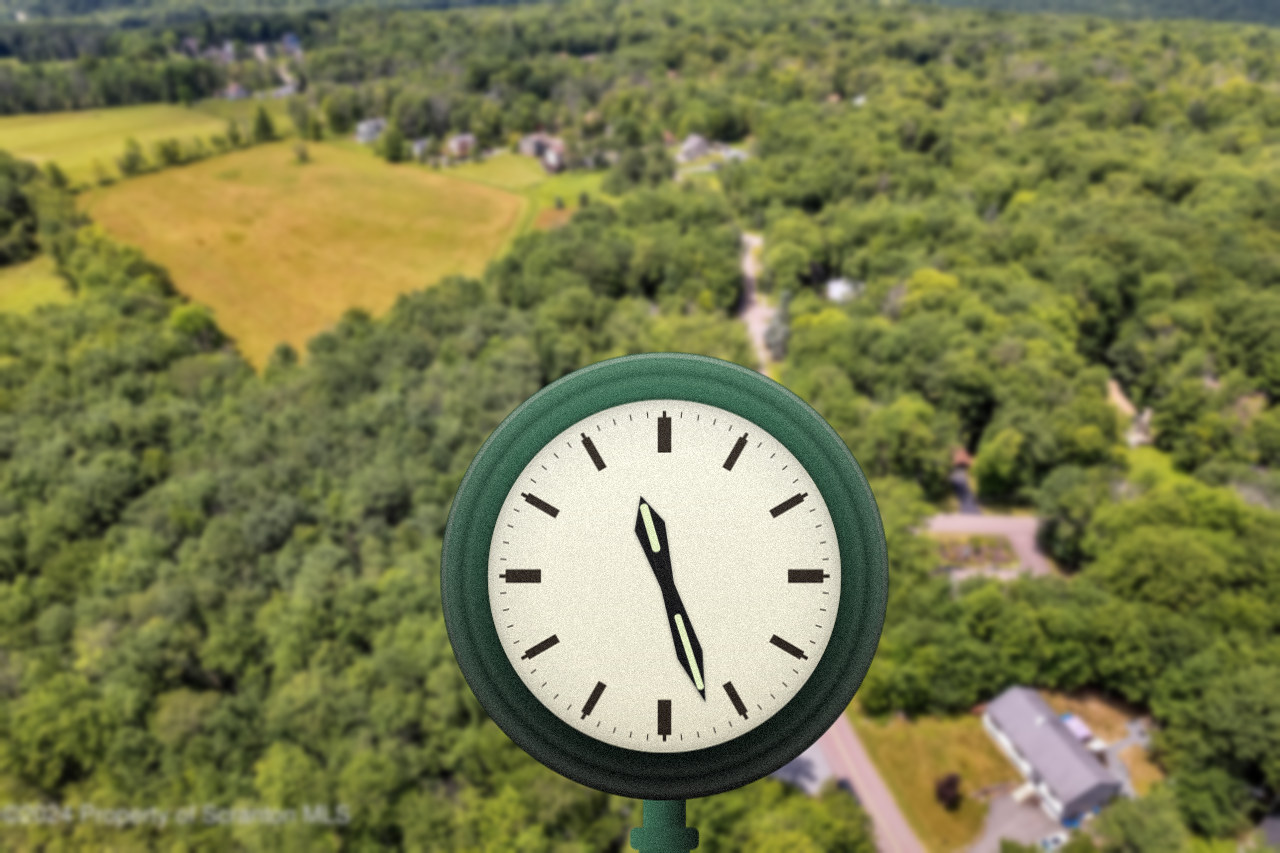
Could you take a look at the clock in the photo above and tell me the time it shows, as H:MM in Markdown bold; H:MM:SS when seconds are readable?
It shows **11:27**
